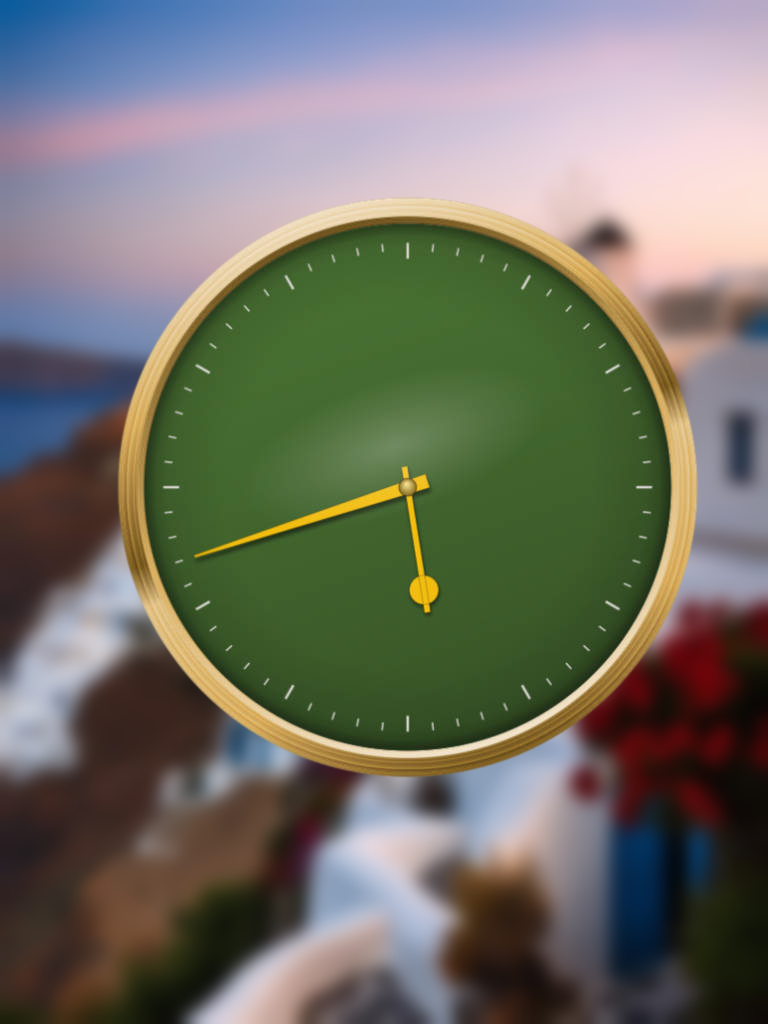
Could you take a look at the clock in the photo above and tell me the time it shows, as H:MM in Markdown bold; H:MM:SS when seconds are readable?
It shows **5:42**
